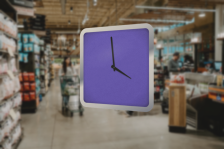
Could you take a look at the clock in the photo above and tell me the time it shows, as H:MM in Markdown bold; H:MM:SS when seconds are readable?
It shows **3:59**
